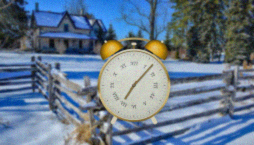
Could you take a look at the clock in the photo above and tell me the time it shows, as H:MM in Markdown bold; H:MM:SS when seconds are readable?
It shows **7:07**
